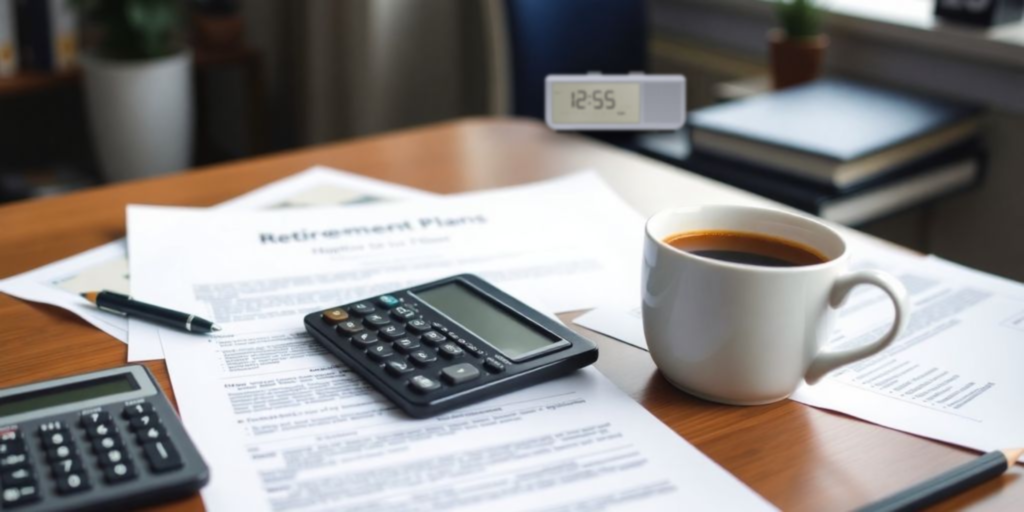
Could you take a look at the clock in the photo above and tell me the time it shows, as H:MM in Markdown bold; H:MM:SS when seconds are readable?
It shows **12:55**
